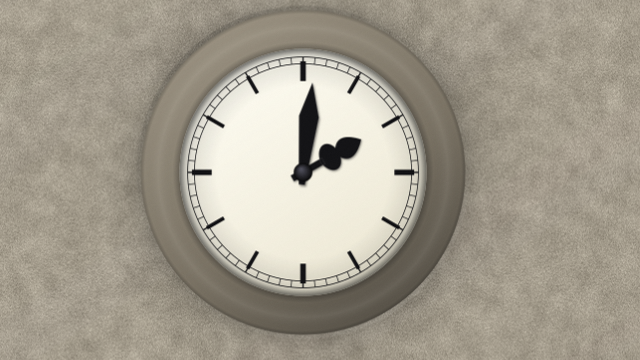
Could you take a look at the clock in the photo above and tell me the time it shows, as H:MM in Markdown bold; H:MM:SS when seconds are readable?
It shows **2:01**
